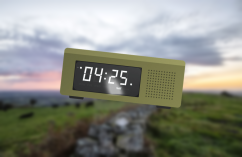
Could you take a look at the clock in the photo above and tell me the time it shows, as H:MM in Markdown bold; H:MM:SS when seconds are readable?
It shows **4:25**
